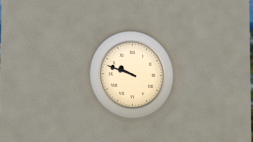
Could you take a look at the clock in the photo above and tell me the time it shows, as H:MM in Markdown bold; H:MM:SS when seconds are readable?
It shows **9:48**
